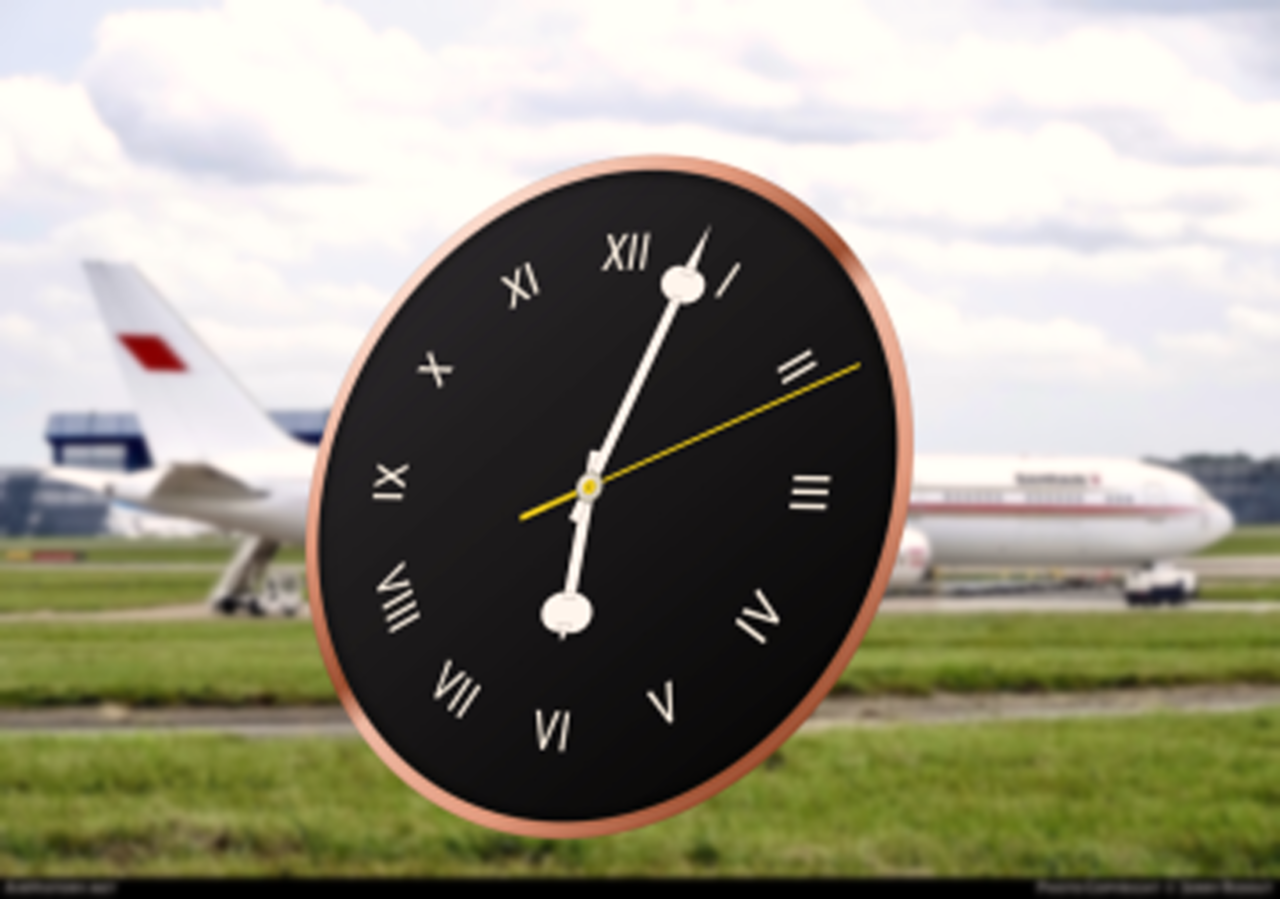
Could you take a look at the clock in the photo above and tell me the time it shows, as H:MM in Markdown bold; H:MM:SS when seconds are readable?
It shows **6:03:11**
